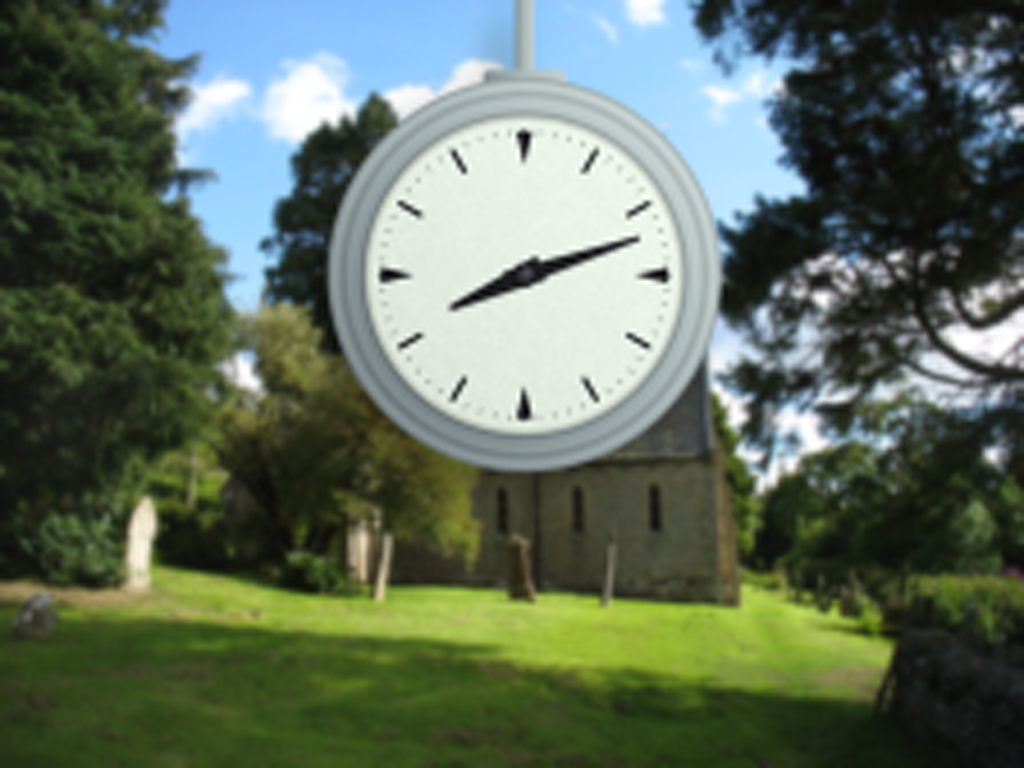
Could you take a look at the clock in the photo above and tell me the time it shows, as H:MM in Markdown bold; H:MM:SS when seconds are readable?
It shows **8:12**
